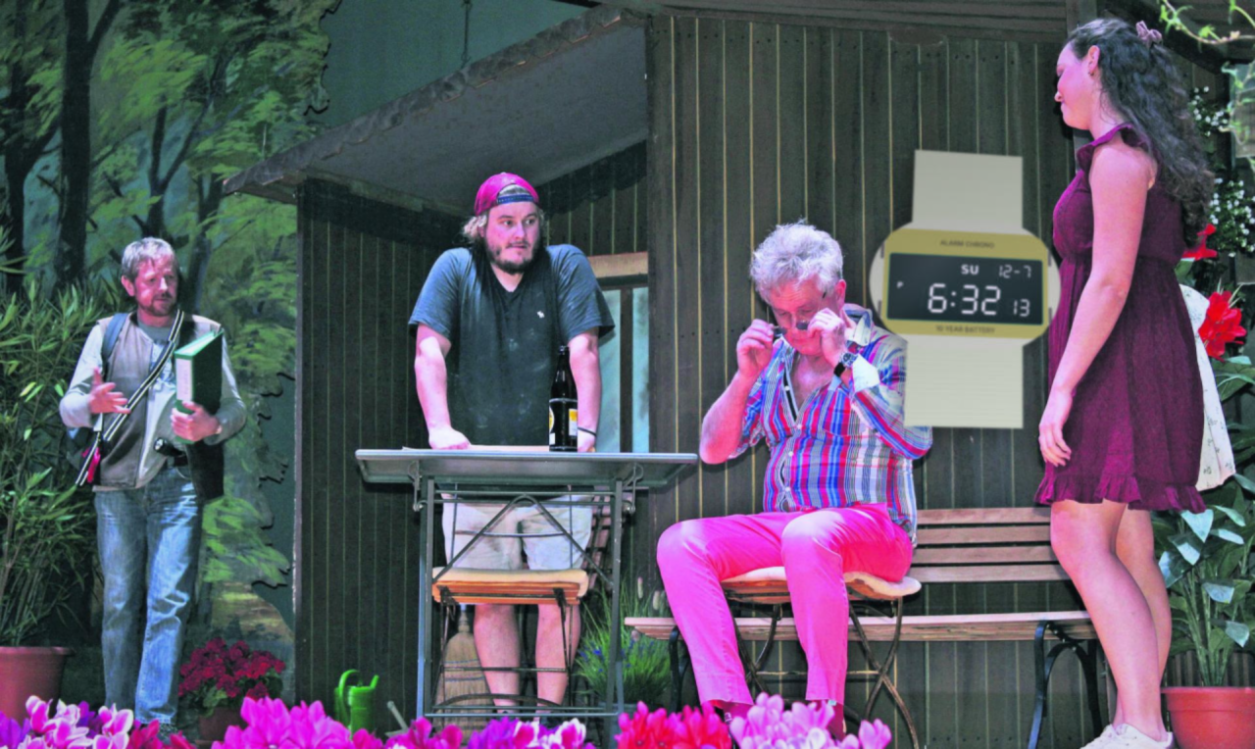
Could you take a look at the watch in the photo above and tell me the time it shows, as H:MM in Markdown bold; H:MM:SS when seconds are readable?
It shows **6:32:13**
